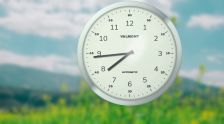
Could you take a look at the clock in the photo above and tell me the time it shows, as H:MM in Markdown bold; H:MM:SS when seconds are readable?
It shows **7:44**
